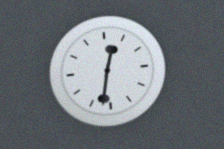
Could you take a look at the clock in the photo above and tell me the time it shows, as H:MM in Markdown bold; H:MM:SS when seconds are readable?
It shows **12:32**
